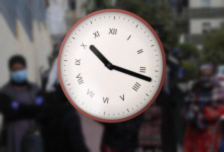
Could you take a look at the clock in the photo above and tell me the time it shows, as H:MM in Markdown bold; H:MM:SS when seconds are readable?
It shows **10:17**
